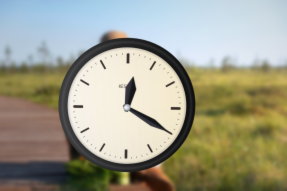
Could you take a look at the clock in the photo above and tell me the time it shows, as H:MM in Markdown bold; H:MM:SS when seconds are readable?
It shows **12:20**
